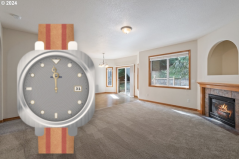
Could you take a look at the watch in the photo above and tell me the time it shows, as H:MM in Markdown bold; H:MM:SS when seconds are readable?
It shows **11:59**
